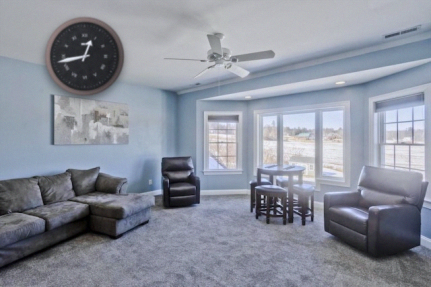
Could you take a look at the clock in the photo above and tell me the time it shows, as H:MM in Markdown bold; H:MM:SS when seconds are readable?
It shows **12:43**
